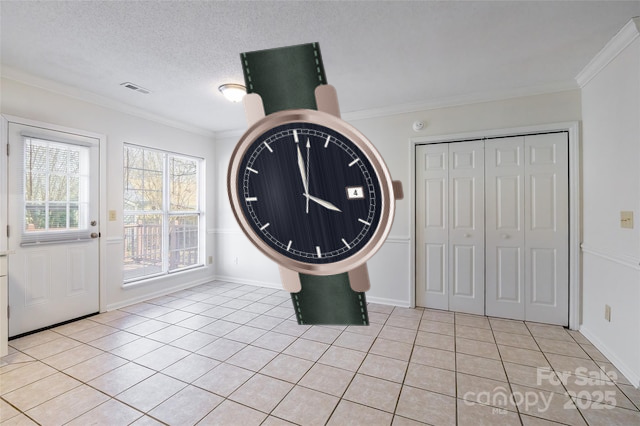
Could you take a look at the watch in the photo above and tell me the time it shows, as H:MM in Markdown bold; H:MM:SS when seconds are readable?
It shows **4:00:02**
